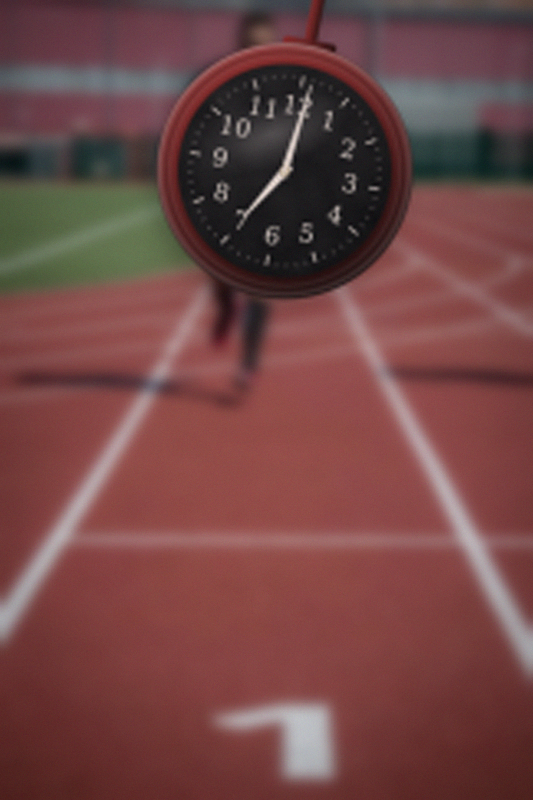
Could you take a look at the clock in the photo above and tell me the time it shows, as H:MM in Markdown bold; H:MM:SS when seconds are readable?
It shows **7:01**
